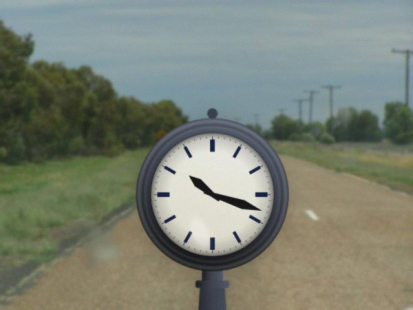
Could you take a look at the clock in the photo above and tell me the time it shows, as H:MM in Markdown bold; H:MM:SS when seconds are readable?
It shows **10:18**
